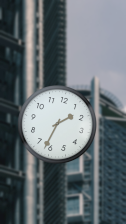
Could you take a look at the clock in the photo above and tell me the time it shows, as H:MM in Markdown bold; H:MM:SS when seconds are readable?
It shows **1:32**
